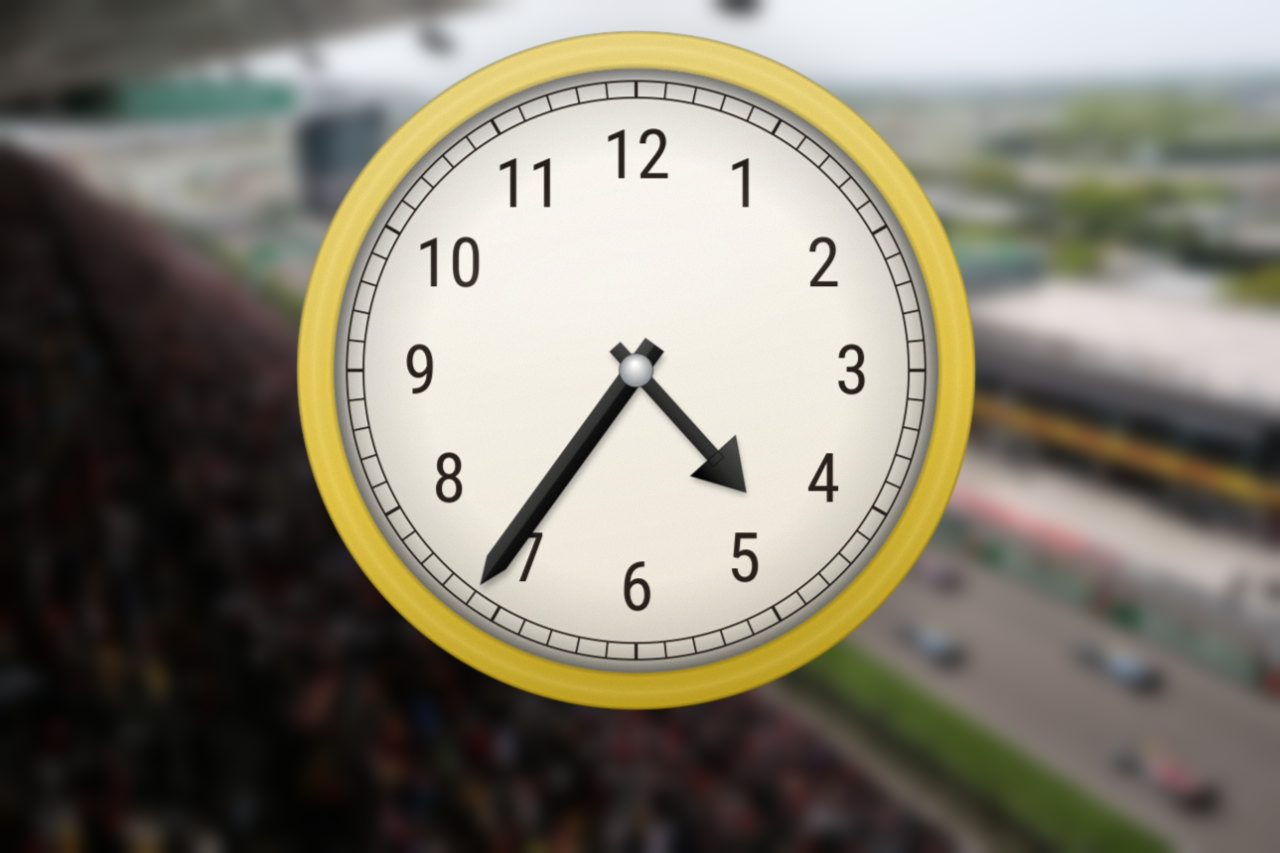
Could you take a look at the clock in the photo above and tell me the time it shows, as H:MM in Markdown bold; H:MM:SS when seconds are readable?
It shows **4:36**
